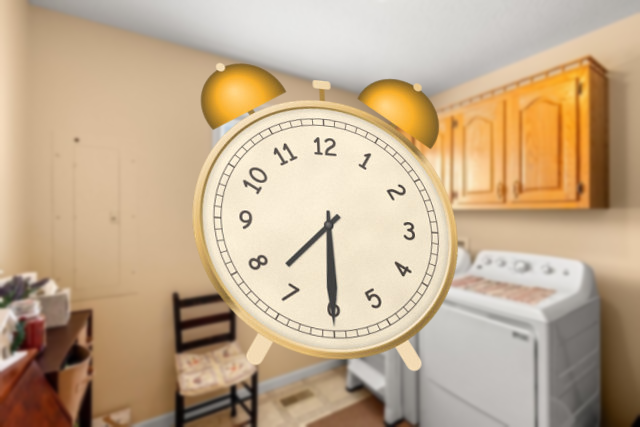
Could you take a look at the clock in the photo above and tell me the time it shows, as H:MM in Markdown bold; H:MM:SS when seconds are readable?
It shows **7:30**
